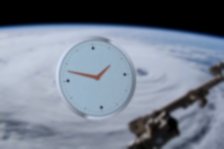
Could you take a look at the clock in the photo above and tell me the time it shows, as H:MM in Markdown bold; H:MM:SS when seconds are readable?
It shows **1:48**
